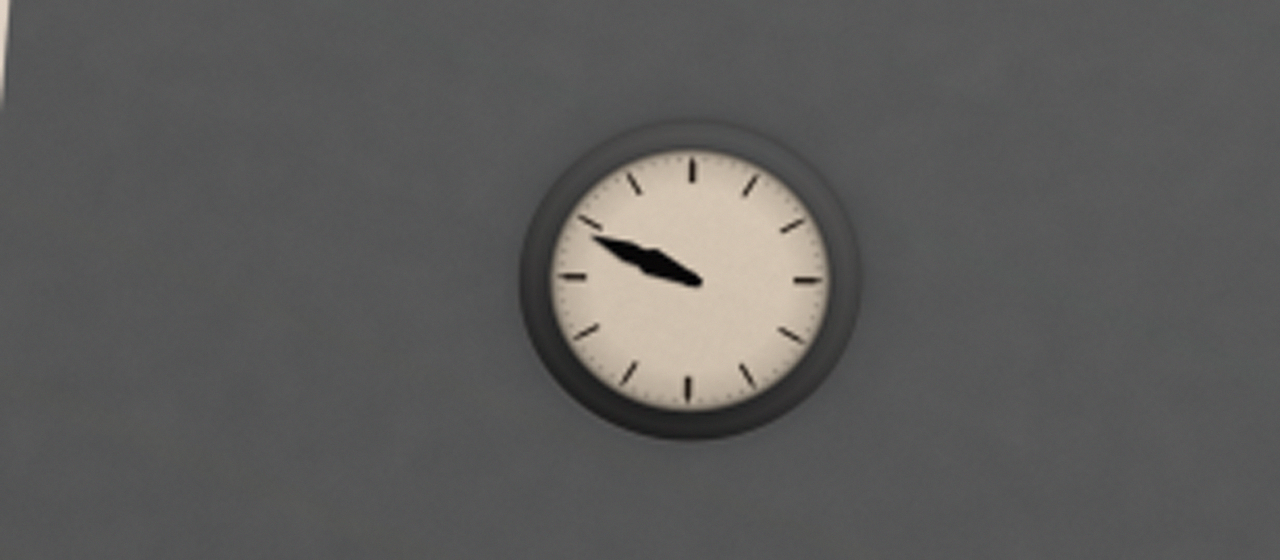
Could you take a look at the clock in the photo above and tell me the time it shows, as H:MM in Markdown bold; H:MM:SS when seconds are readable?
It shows **9:49**
